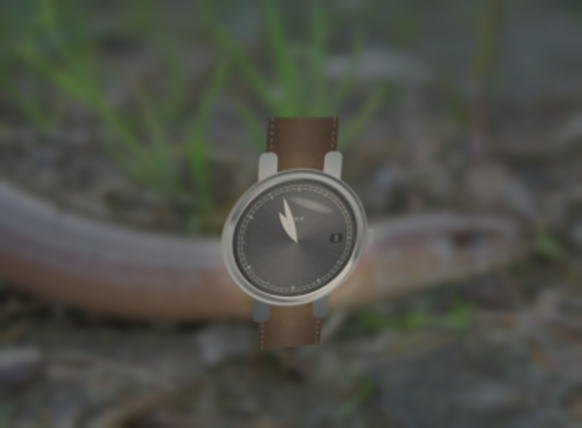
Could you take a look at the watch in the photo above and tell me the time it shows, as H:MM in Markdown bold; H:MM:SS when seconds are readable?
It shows **10:57**
